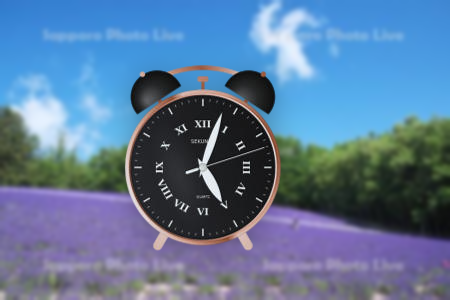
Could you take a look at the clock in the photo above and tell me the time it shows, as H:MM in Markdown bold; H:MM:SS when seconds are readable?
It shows **5:03:12**
